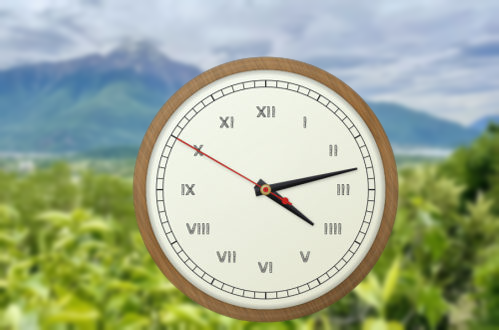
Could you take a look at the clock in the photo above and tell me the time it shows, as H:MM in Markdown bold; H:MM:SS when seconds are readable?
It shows **4:12:50**
